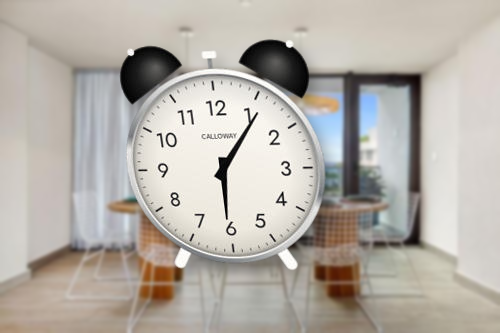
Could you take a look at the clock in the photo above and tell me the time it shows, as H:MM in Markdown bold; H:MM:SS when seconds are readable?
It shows **6:06**
